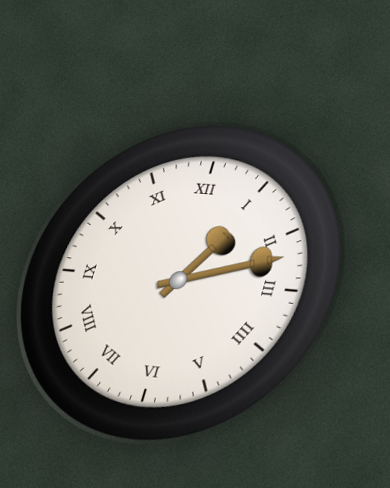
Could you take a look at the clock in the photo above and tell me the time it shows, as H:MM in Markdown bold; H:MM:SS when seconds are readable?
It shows **1:12**
